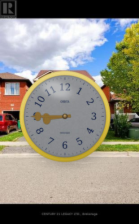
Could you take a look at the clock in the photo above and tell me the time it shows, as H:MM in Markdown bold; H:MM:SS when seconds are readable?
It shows **8:45**
